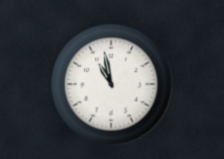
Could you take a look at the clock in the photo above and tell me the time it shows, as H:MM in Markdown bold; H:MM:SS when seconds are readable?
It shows **10:58**
